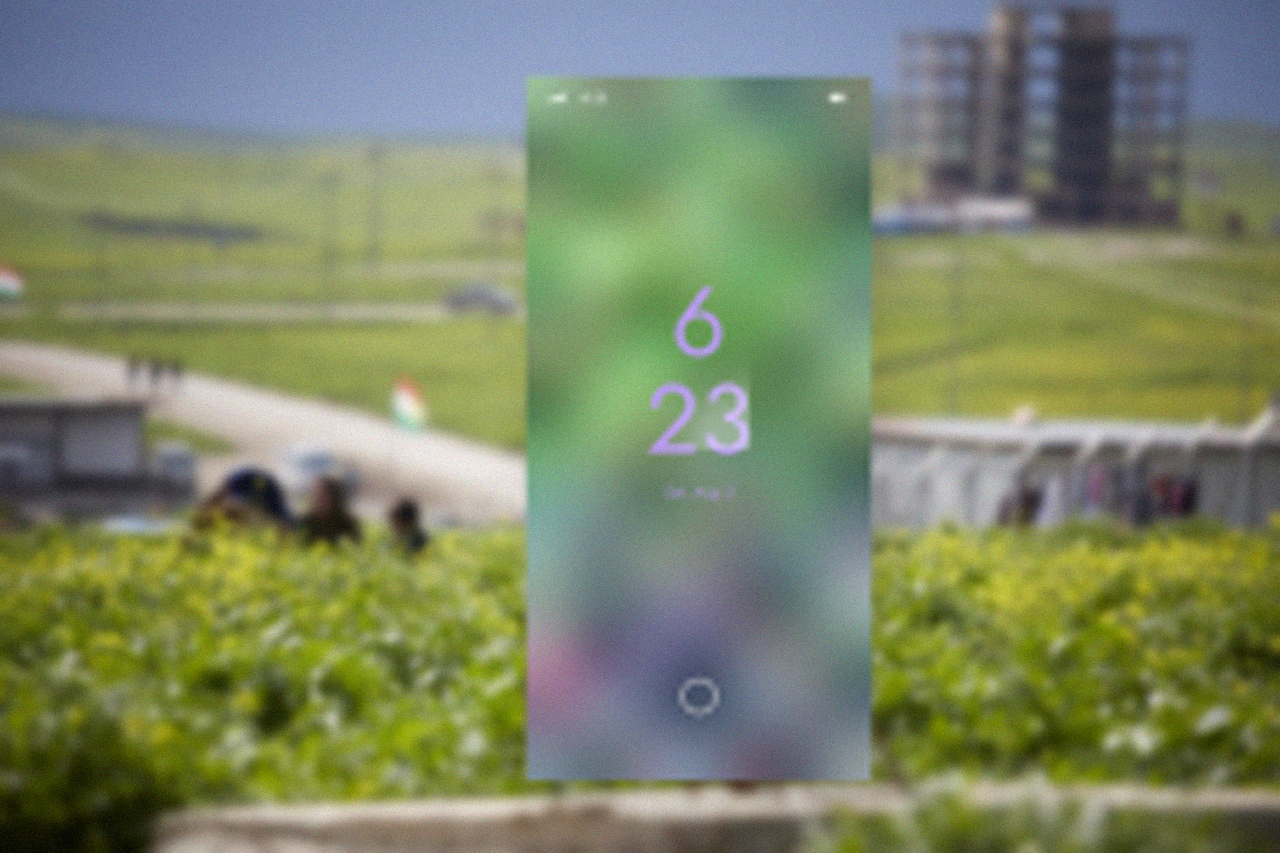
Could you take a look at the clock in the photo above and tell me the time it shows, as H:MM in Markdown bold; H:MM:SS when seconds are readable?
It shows **6:23**
